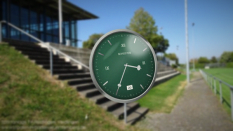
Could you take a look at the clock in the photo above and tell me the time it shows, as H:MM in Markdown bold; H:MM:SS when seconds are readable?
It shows **3:35**
